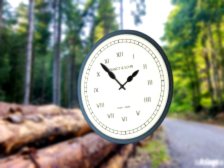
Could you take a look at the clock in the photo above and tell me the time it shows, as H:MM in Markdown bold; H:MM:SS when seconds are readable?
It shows **1:53**
